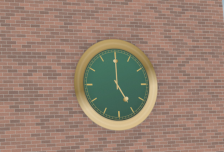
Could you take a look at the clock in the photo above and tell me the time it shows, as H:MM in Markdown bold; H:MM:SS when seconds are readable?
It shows **5:00**
